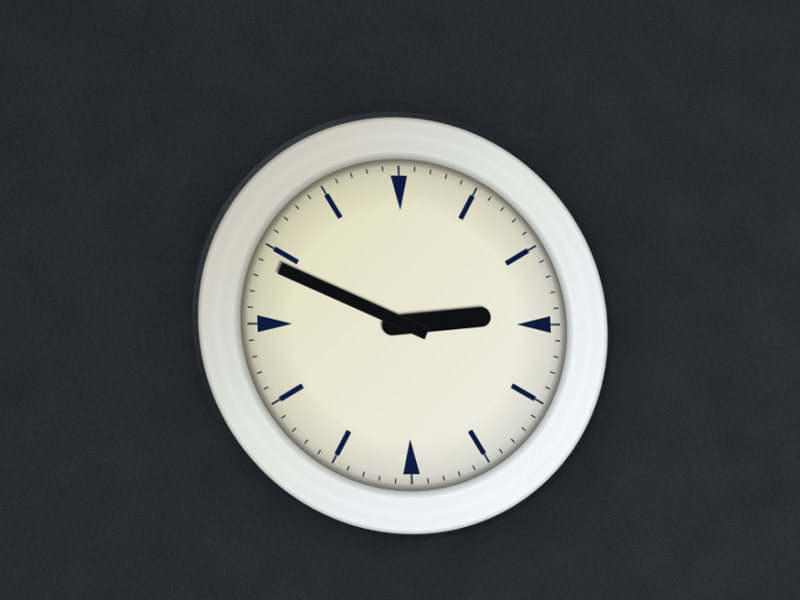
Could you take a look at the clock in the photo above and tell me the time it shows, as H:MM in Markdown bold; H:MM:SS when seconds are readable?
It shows **2:49**
